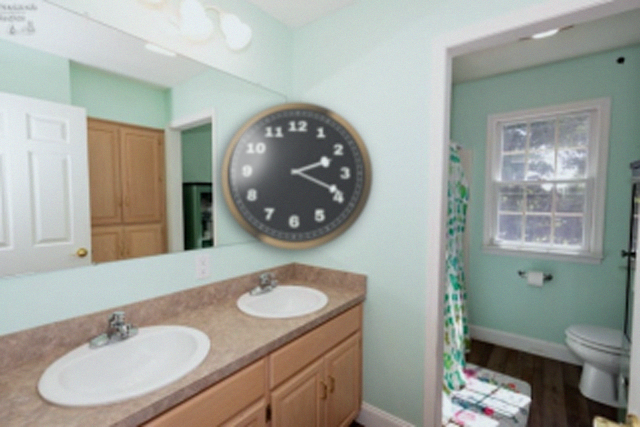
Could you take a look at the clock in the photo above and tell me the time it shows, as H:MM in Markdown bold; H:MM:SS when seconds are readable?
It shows **2:19**
